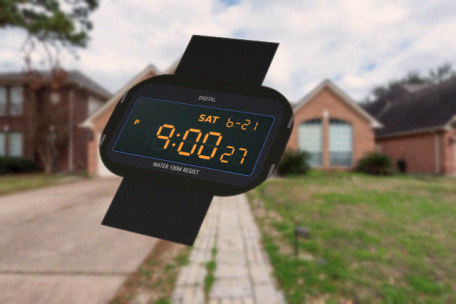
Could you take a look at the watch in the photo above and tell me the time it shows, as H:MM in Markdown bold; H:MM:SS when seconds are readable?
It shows **9:00:27**
